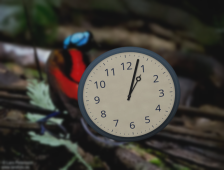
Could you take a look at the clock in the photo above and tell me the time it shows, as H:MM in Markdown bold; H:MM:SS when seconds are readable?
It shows **1:03**
